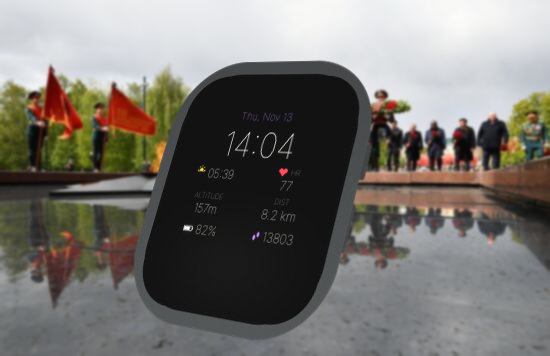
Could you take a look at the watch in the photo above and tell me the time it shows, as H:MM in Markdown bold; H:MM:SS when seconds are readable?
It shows **14:04**
